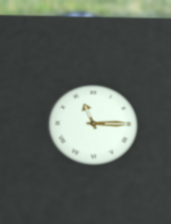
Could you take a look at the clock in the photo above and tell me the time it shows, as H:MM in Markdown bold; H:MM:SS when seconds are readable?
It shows **11:15**
